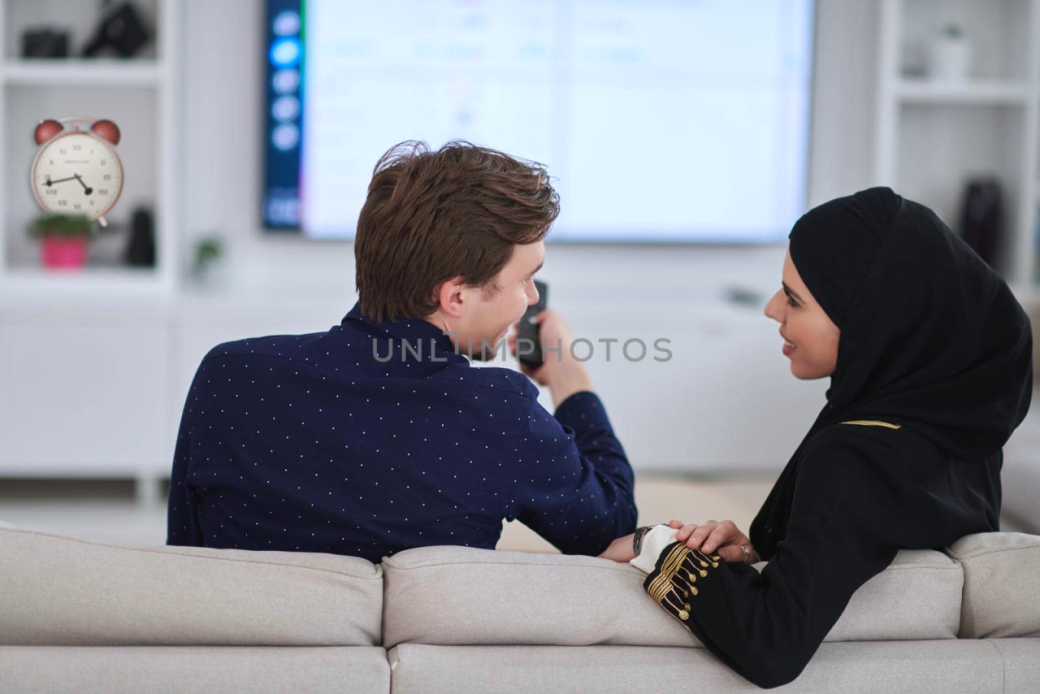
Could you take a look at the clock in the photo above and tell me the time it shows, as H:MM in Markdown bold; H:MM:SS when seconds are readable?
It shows **4:43**
